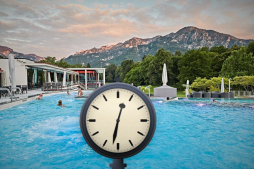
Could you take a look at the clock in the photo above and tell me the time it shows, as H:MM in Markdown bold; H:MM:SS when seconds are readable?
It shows **12:32**
